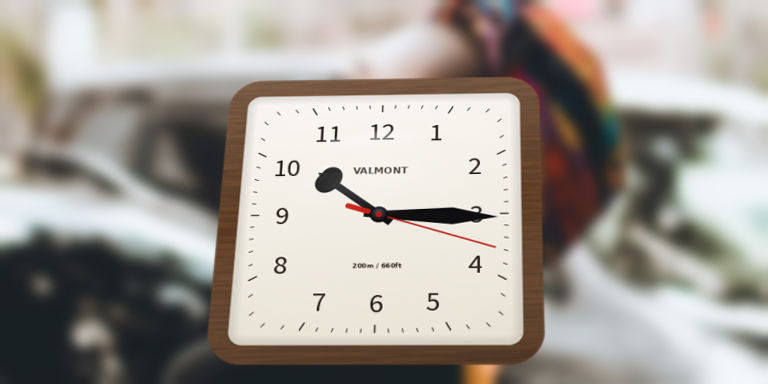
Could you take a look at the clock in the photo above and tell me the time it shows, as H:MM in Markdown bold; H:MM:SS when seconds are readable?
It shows **10:15:18**
